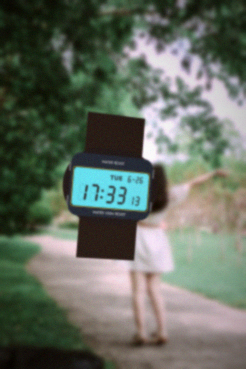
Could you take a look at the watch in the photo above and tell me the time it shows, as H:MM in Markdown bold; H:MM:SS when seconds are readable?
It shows **17:33**
